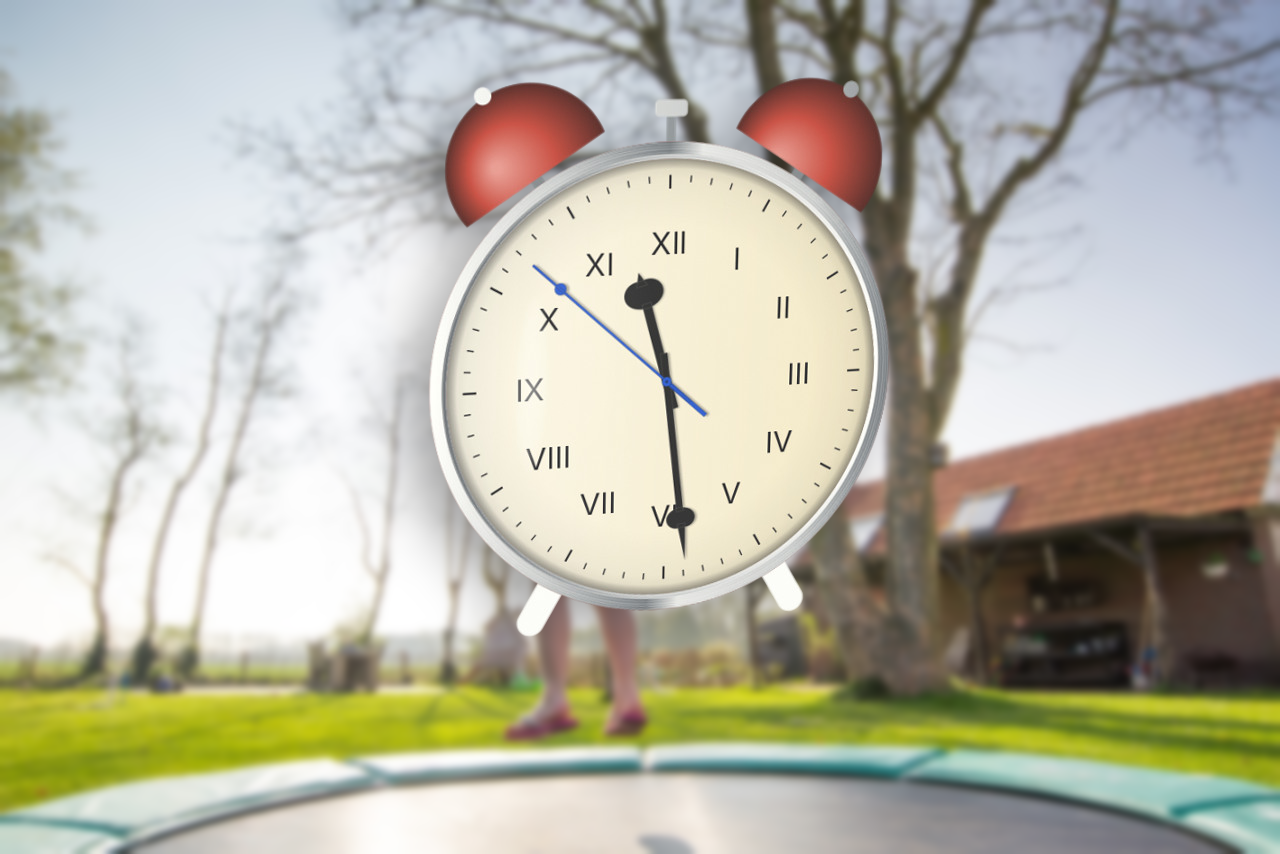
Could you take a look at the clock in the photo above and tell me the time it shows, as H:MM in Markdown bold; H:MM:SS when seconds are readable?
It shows **11:28:52**
